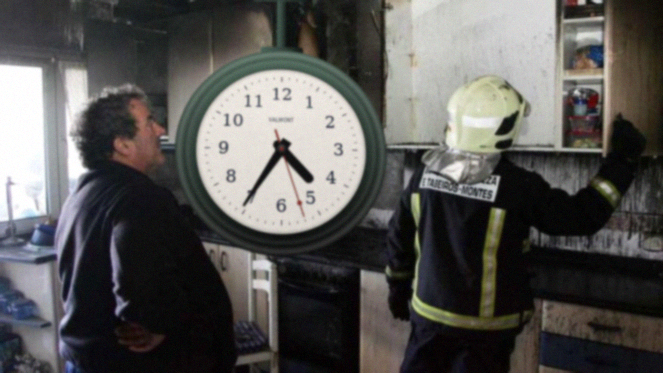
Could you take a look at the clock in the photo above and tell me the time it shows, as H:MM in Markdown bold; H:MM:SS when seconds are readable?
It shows **4:35:27**
